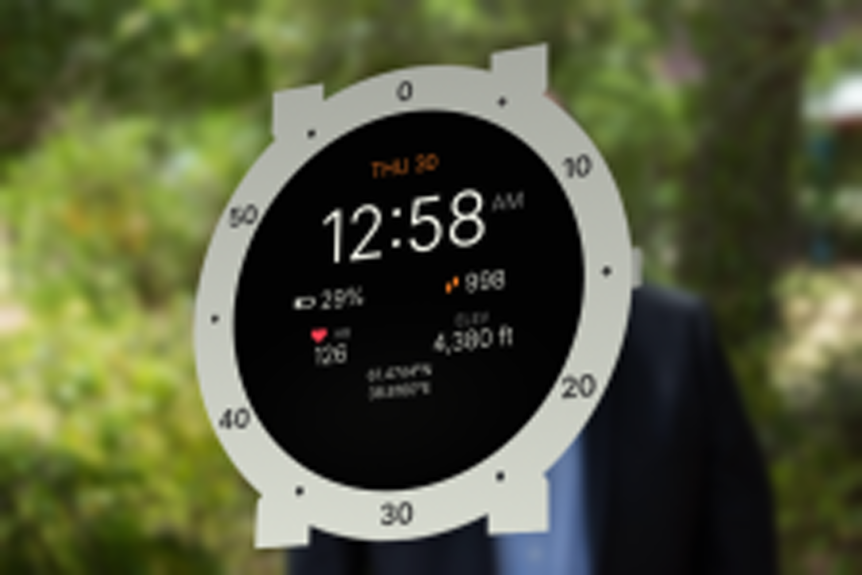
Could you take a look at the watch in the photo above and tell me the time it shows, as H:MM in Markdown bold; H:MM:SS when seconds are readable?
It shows **12:58**
